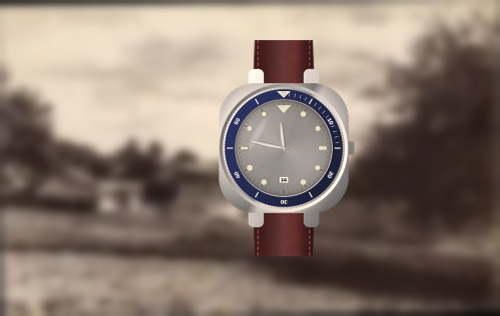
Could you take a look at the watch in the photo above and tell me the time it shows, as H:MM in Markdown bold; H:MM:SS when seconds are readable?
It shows **11:47**
